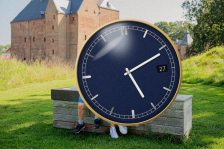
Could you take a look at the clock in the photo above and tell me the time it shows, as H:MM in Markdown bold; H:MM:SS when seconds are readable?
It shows **5:11**
